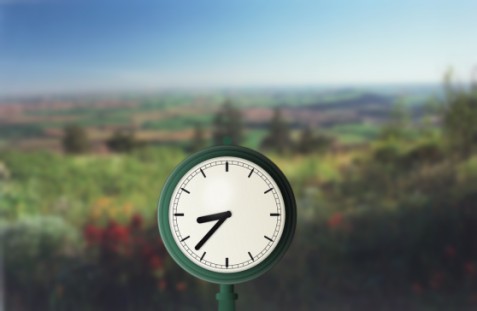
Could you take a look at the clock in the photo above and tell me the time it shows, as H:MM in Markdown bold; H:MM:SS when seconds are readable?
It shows **8:37**
